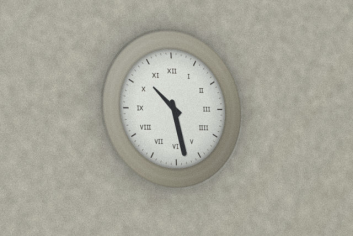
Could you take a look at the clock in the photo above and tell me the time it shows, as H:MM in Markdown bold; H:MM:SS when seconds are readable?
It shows **10:28**
